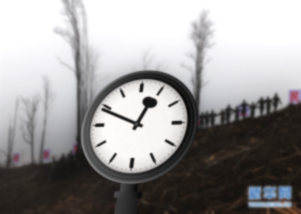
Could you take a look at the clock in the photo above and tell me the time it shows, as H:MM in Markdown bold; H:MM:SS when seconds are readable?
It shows **12:49**
